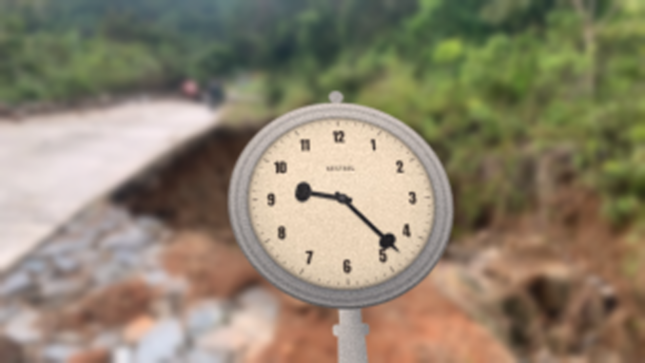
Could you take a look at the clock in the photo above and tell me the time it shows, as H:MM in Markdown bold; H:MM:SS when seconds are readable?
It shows **9:23**
